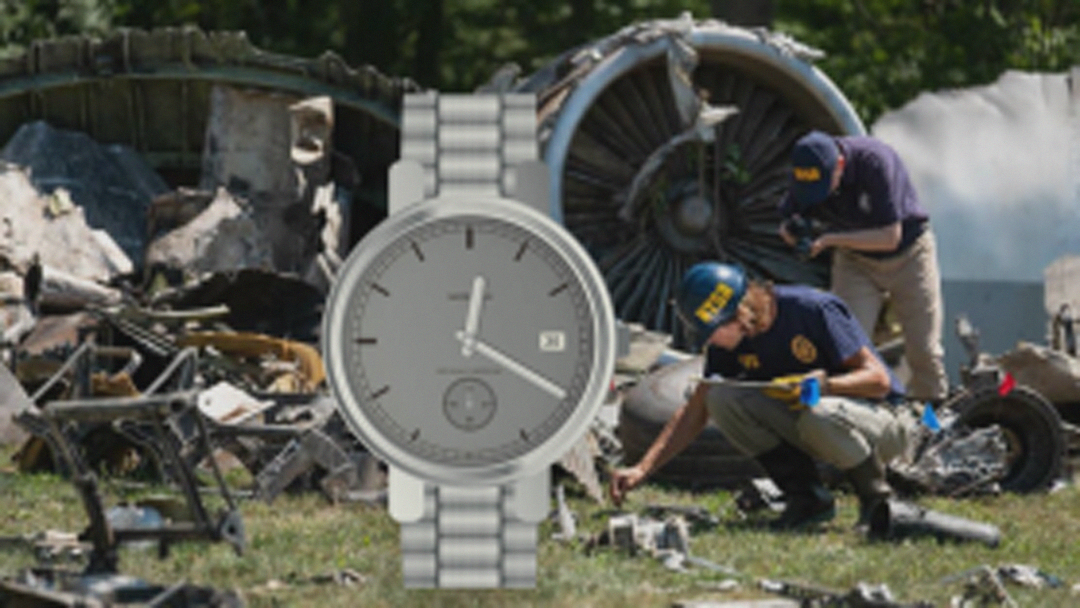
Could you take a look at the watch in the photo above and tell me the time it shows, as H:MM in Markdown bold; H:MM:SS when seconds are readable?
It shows **12:20**
